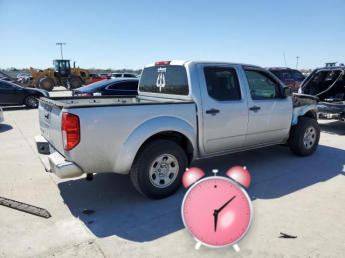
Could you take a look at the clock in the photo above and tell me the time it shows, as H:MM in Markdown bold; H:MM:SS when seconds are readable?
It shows **6:08**
